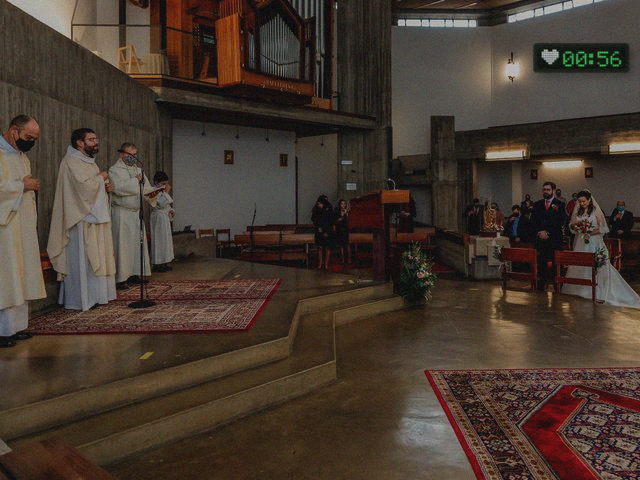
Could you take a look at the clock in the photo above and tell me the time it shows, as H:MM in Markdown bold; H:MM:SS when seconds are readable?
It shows **0:56**
